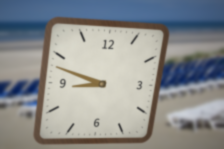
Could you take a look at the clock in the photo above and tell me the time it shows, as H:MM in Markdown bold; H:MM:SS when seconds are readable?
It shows **8:48**
